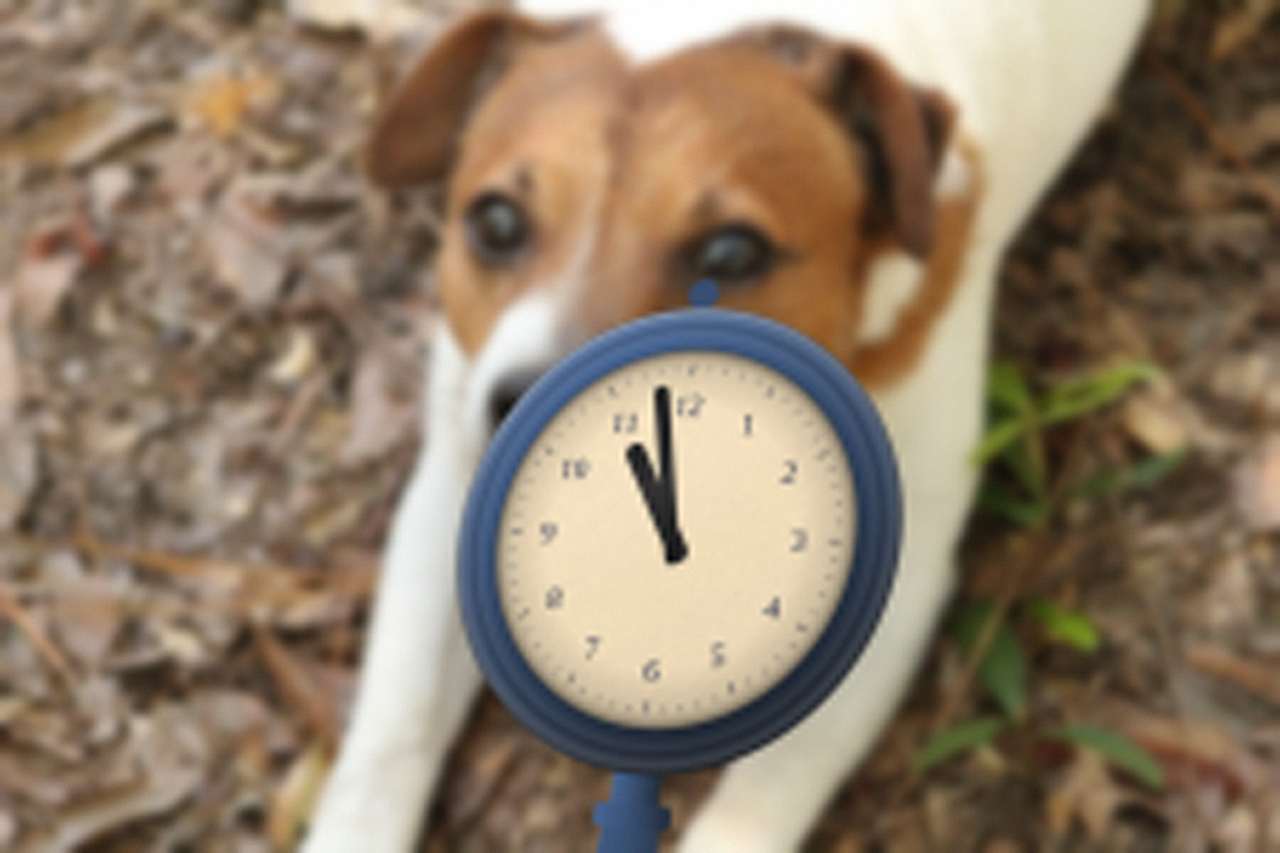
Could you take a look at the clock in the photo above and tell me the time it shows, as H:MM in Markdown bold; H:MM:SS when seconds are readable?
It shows **10:58**
